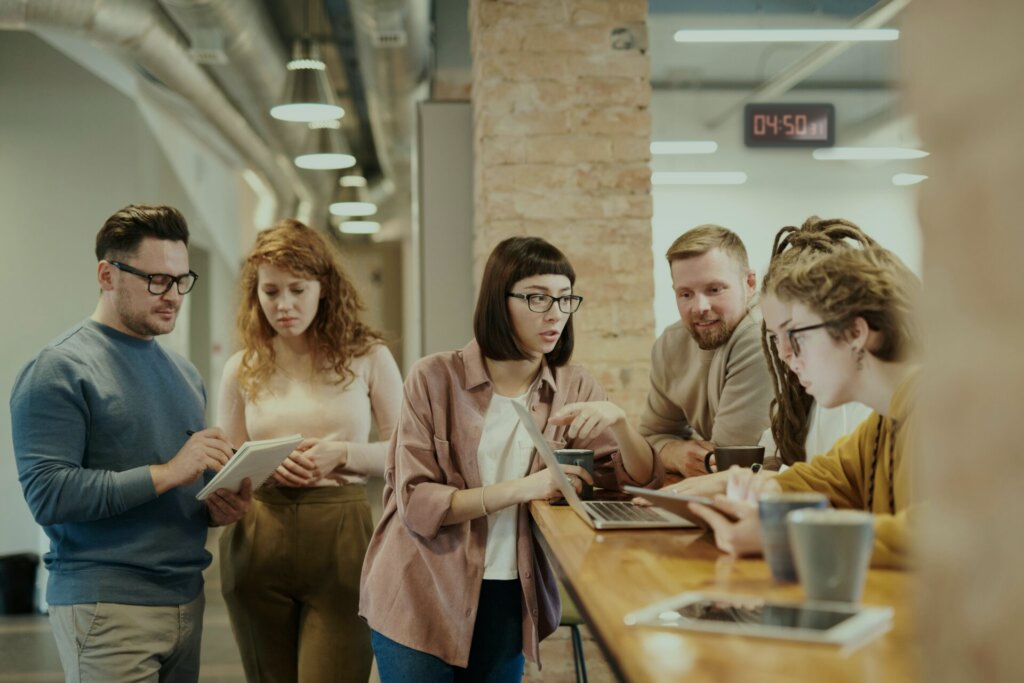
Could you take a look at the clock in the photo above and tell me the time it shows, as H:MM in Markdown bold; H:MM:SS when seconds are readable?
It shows **4:50**
